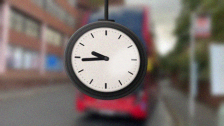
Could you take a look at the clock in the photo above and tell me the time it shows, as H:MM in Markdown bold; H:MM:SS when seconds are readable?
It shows **9:44**
